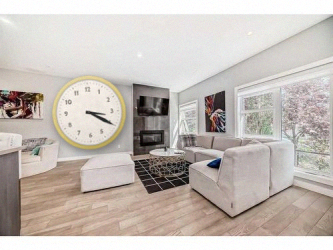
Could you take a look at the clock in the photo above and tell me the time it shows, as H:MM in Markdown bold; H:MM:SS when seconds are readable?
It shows **3:20**
